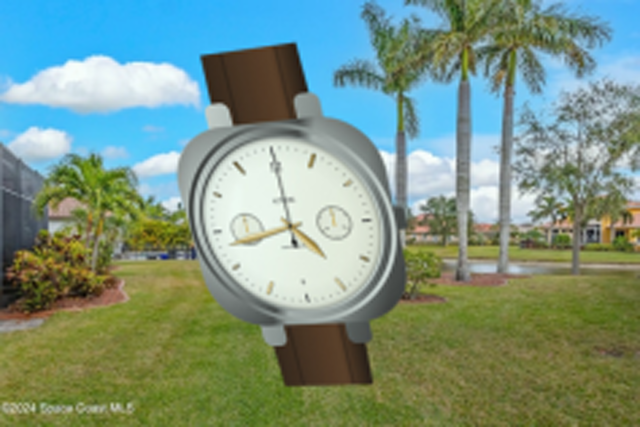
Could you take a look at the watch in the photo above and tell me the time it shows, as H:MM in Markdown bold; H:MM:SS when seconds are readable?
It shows **4:43**
